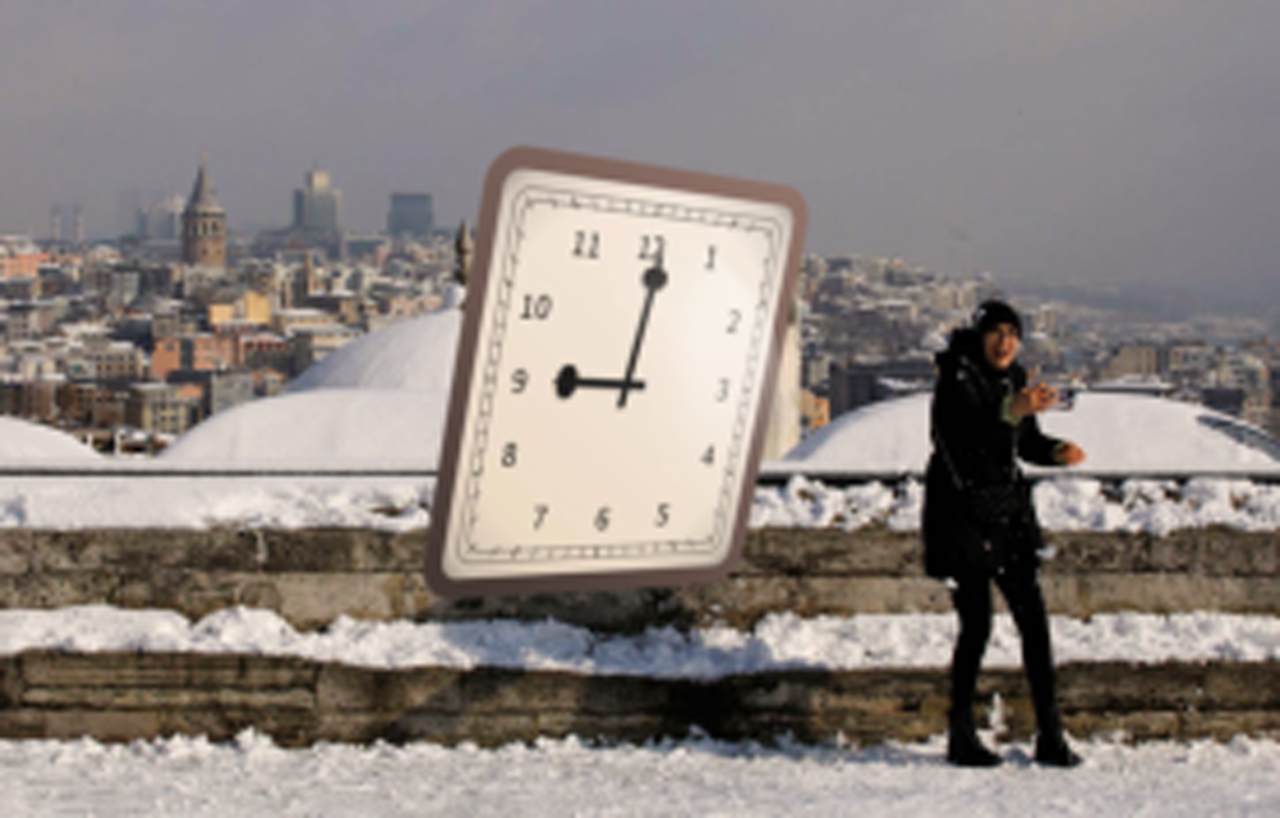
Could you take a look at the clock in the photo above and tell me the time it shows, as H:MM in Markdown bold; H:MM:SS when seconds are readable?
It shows **9:01**
